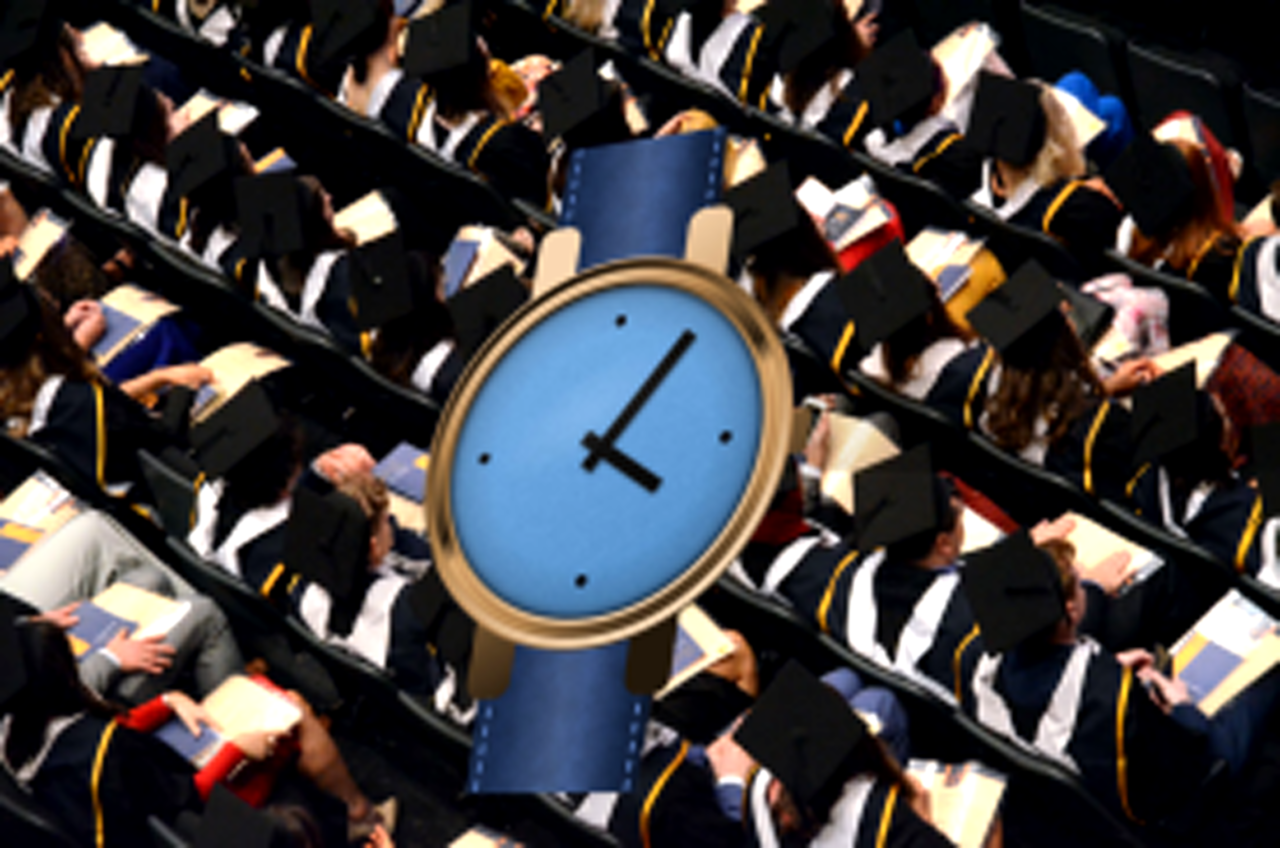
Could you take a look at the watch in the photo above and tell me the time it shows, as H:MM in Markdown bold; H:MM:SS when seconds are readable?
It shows **4:06**
